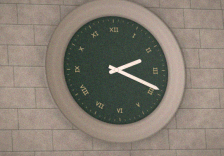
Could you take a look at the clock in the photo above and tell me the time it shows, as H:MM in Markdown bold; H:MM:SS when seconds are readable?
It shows **2:19**
